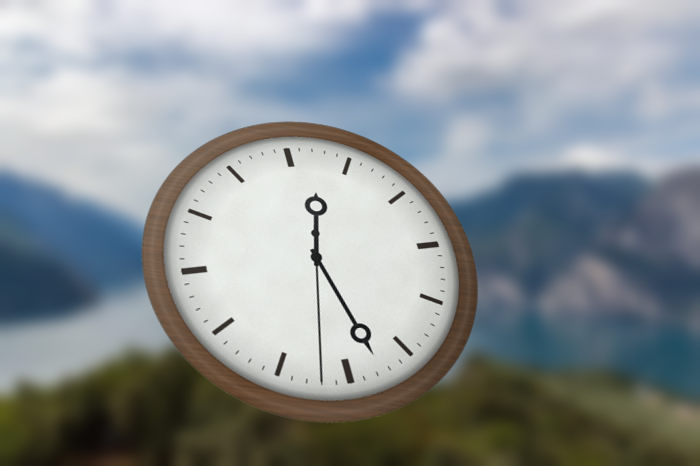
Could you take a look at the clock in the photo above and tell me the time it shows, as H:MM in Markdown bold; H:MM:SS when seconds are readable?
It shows **12:27:32**
